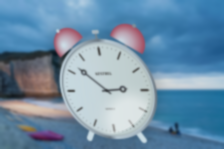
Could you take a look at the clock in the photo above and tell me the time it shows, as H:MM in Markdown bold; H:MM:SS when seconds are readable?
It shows **2:52**
